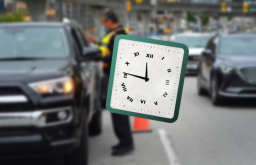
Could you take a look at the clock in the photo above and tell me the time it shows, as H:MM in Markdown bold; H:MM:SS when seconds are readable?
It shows **11:46**
